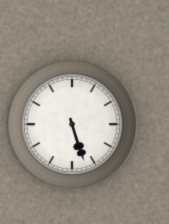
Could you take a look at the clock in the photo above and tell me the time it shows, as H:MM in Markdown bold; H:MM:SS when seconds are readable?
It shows **5:27**
